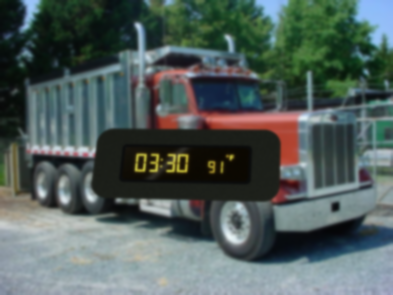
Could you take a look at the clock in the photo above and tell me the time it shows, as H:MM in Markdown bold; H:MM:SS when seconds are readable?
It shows **3:30**
